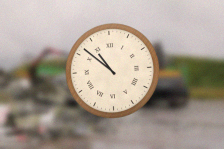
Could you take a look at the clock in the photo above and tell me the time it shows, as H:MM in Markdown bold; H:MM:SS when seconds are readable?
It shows **10:52**
